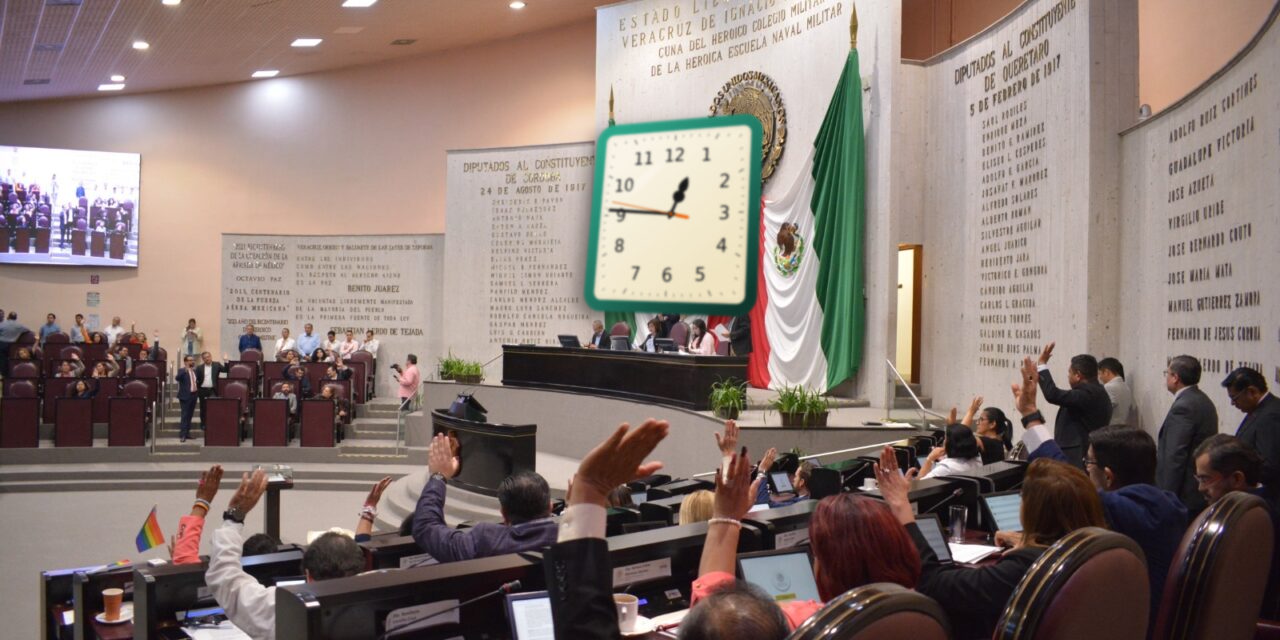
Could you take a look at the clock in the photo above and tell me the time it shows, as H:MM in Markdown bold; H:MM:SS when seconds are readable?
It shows **12:45:47**
